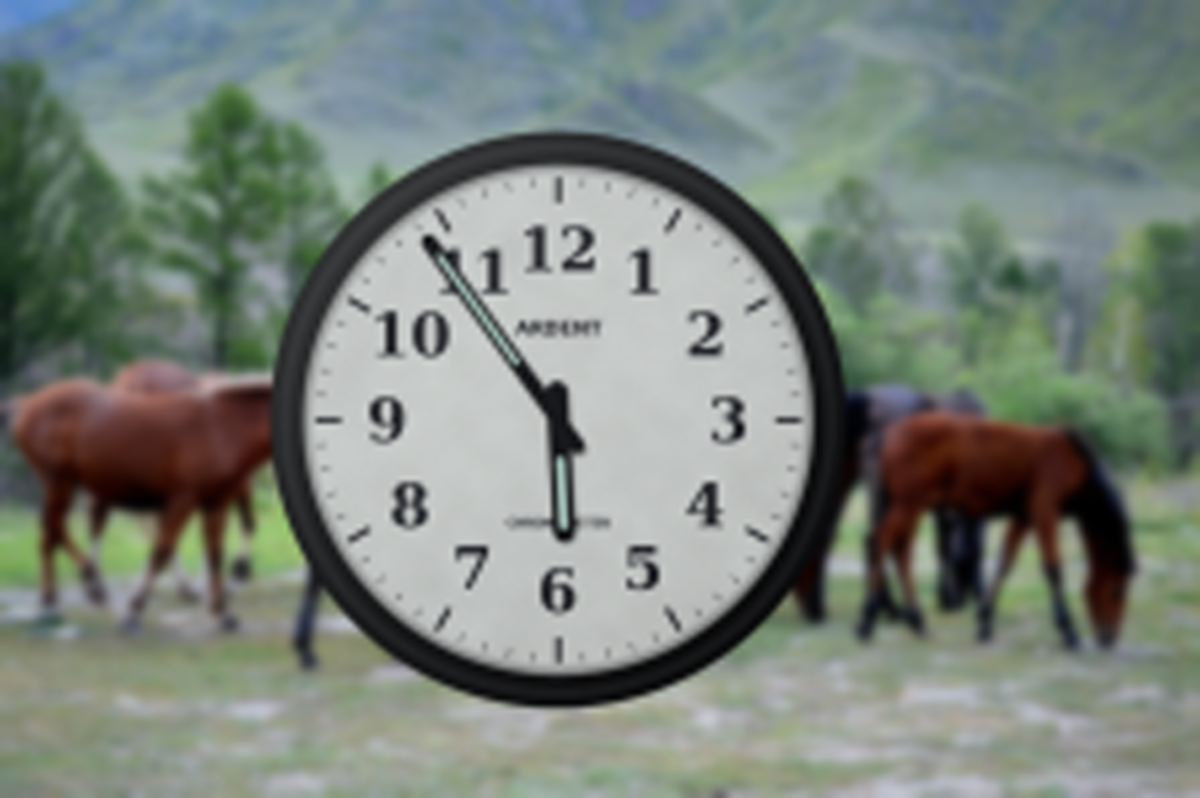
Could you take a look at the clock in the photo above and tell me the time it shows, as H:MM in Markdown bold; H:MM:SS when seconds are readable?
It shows **5:54**
